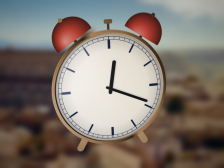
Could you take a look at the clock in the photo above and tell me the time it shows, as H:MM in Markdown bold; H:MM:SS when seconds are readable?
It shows **12:19**
